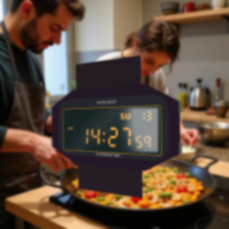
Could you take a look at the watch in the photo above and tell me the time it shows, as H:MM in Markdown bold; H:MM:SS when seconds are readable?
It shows **14:27:59**
